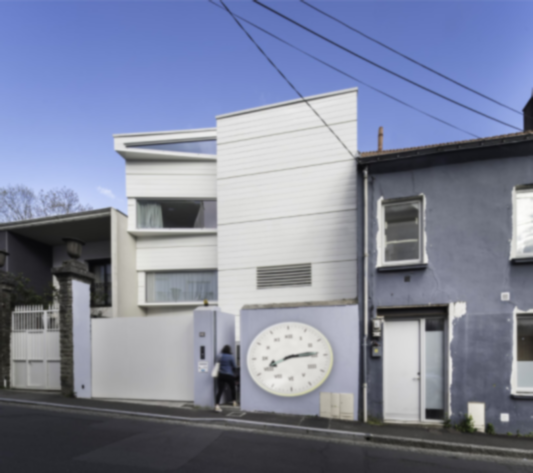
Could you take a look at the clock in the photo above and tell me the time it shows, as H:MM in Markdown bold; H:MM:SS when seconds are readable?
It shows **8:14**
